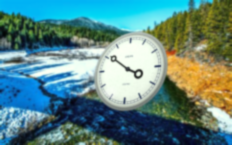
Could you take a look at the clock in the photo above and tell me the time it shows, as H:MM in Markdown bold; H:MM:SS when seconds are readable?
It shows **3:51**
